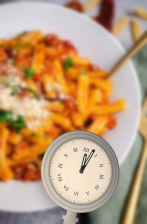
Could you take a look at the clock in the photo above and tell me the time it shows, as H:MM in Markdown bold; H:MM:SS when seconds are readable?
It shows **12:03**
